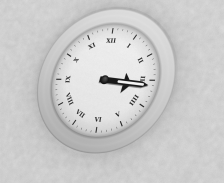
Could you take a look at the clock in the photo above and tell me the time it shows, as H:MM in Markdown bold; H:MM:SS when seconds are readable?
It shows **3:16**
